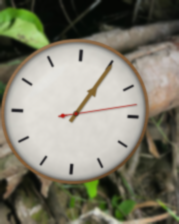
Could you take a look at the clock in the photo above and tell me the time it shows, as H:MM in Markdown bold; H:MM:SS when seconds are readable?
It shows **1:05:13**
